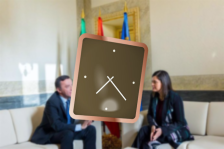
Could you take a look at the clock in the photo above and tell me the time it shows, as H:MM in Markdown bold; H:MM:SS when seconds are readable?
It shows **7:22**
